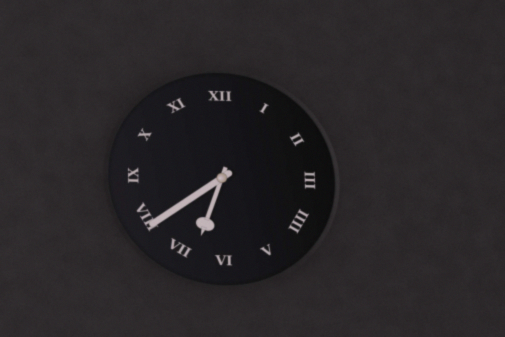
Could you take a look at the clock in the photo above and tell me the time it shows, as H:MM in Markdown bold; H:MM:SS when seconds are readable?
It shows **6:39**
